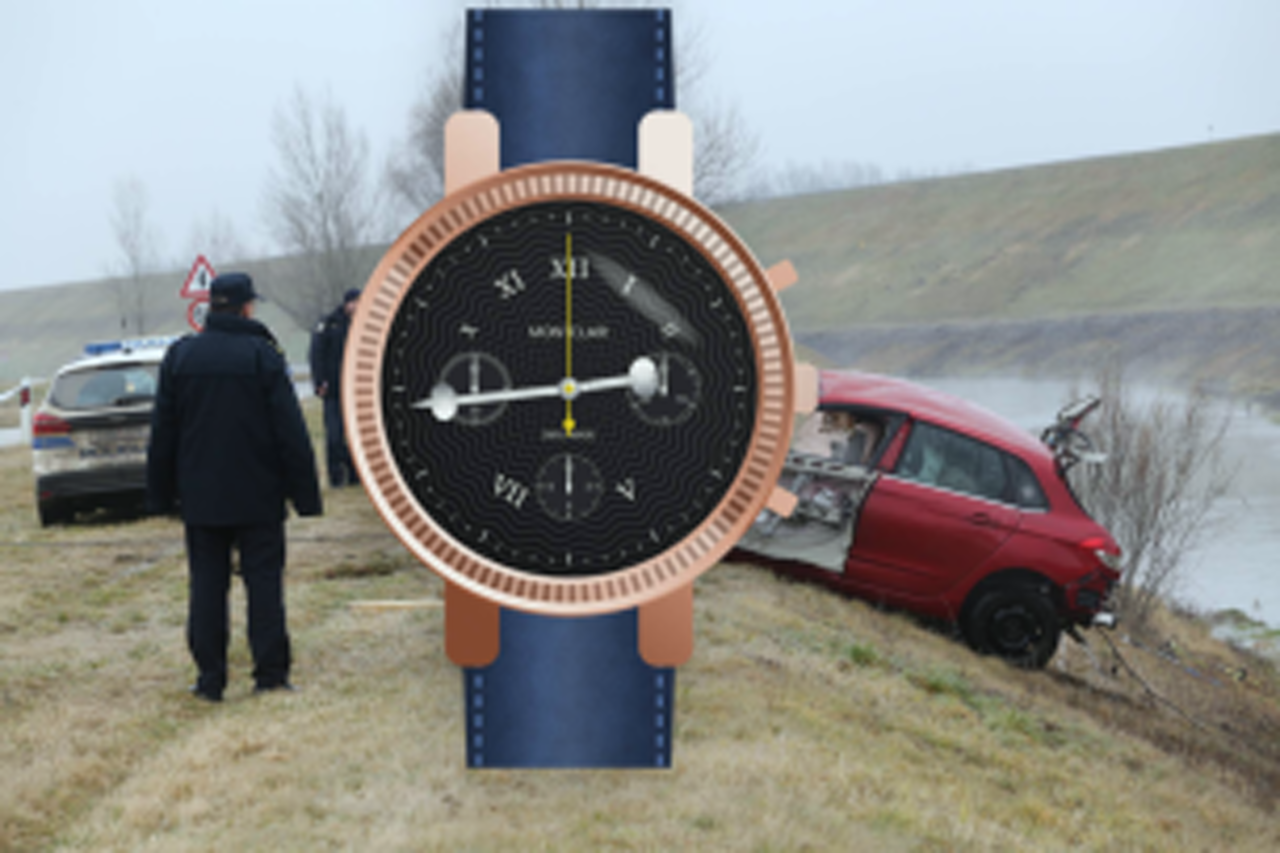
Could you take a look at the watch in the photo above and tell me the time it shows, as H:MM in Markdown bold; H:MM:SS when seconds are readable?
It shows **2:44**
